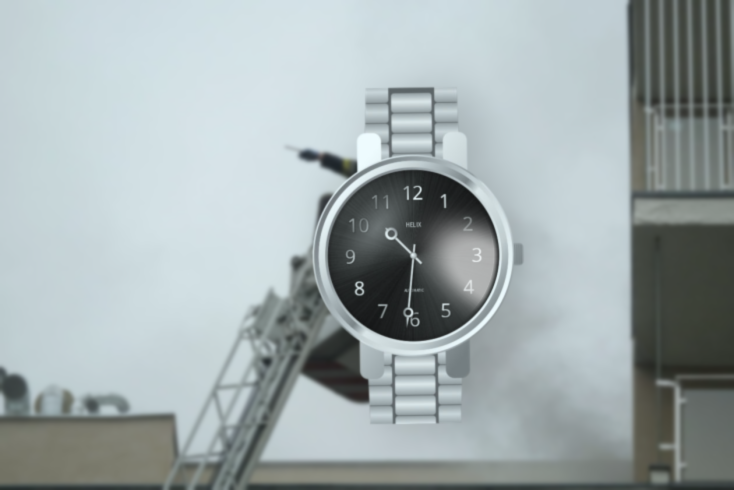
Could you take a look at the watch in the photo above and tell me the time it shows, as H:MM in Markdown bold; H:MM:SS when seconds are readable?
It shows **10:31**
